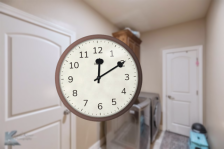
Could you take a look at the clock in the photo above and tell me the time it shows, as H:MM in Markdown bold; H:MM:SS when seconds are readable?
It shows **12:10**
